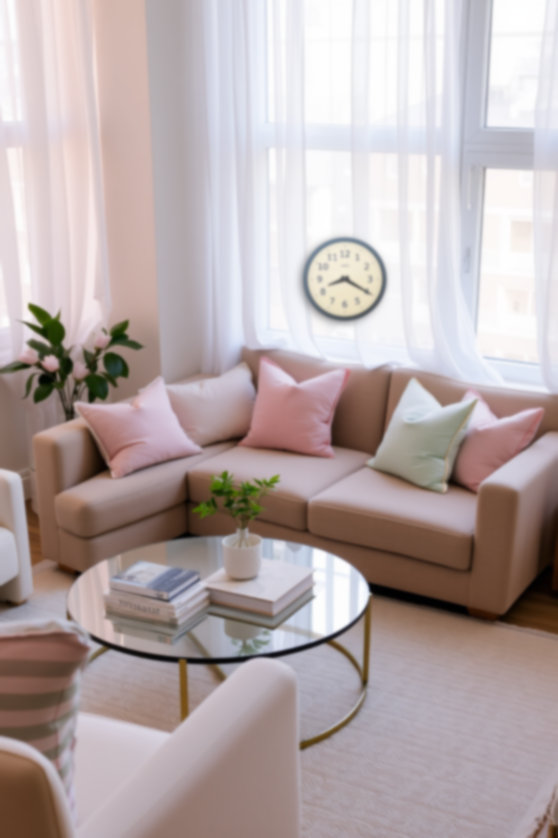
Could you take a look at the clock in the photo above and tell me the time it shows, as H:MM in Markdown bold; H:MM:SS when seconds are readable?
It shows **8:20**
